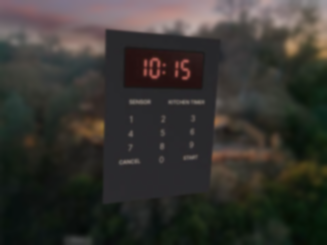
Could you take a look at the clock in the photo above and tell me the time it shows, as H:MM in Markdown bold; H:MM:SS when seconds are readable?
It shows **10:15**
